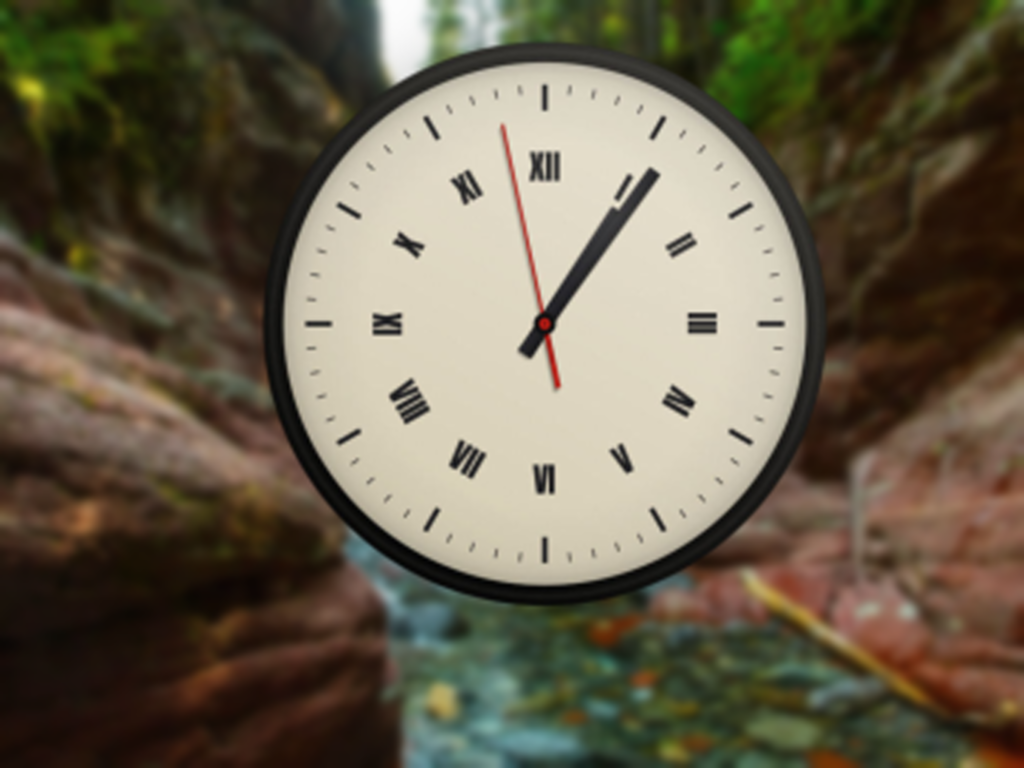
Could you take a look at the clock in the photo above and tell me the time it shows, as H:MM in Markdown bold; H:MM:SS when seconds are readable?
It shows **1:05:58**
